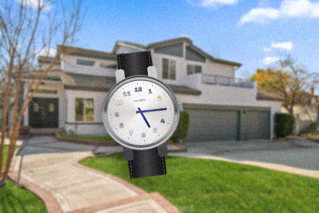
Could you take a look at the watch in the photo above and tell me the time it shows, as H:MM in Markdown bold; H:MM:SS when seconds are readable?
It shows **5:15**
